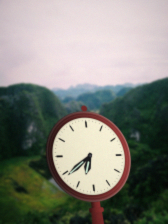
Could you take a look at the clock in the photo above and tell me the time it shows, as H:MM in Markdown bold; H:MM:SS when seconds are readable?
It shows **6:39**
